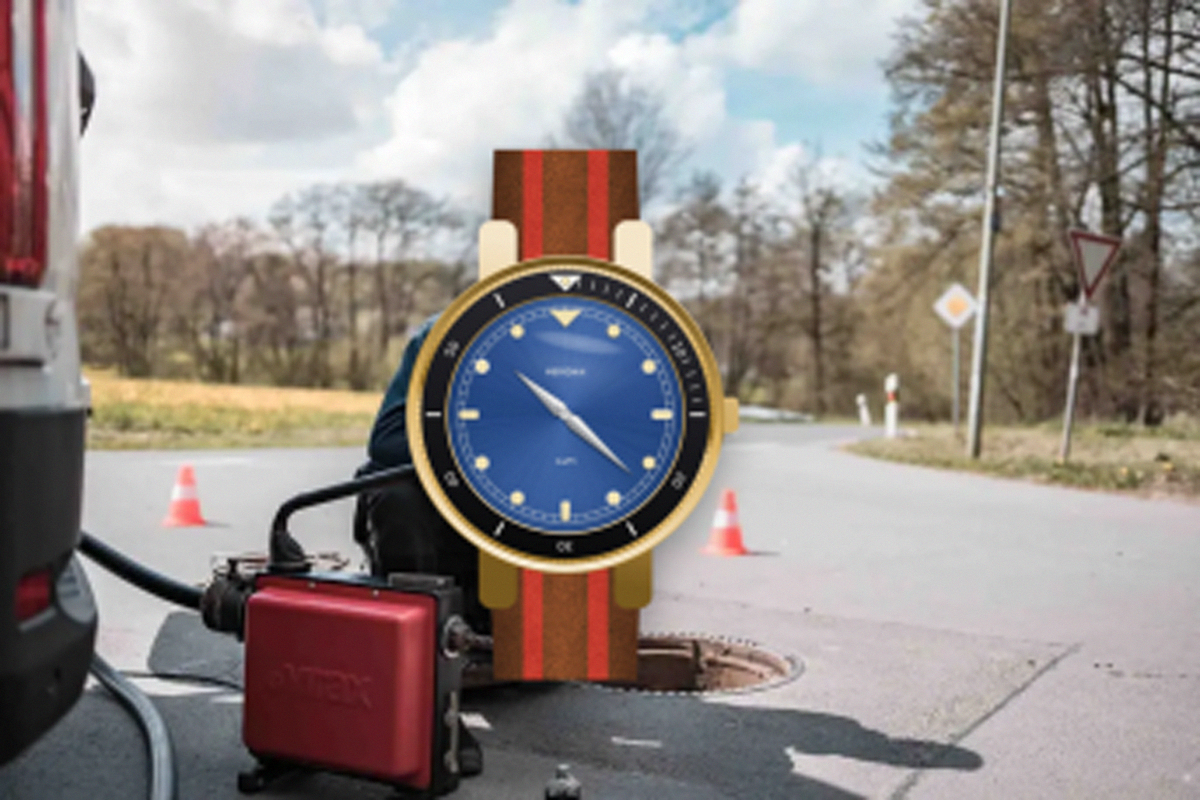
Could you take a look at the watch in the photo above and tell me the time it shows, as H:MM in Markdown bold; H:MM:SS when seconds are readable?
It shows **10:22**
